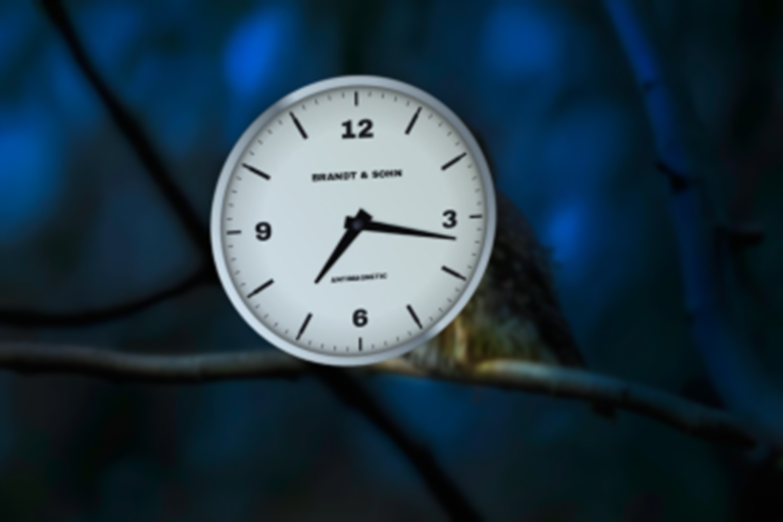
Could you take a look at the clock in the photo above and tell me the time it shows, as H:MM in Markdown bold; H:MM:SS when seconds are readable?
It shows **7:17**
